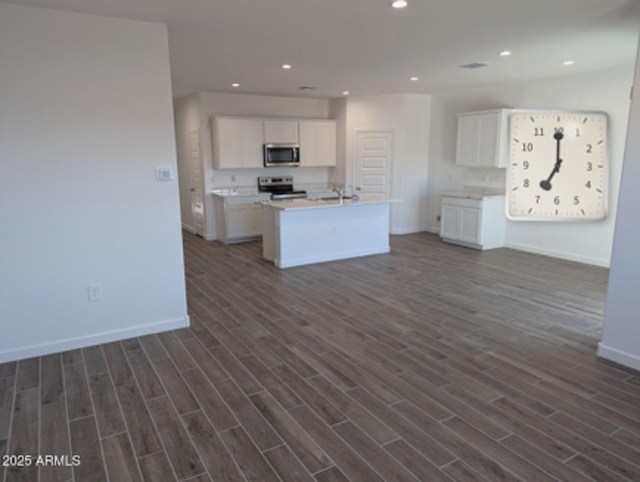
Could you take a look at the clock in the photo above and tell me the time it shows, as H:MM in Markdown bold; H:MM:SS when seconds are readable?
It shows **7:00**
